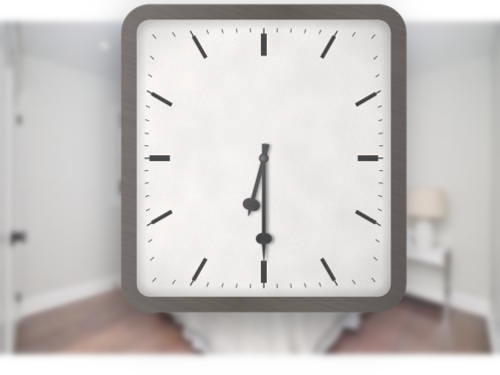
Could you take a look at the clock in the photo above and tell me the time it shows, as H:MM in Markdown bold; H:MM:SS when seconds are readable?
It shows **6:30**
